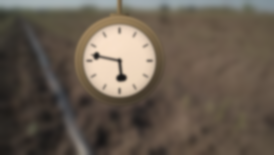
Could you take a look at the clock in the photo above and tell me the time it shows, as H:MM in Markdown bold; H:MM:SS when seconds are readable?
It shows **5:47**
